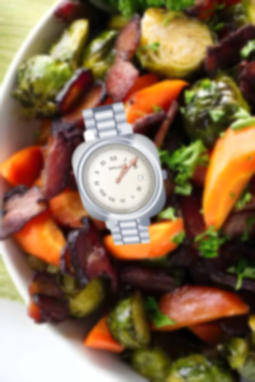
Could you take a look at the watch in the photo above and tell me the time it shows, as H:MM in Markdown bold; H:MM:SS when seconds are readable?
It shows **1:08**
